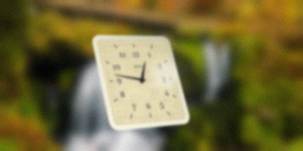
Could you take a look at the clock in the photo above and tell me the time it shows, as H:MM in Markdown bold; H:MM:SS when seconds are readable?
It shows **12:47**
